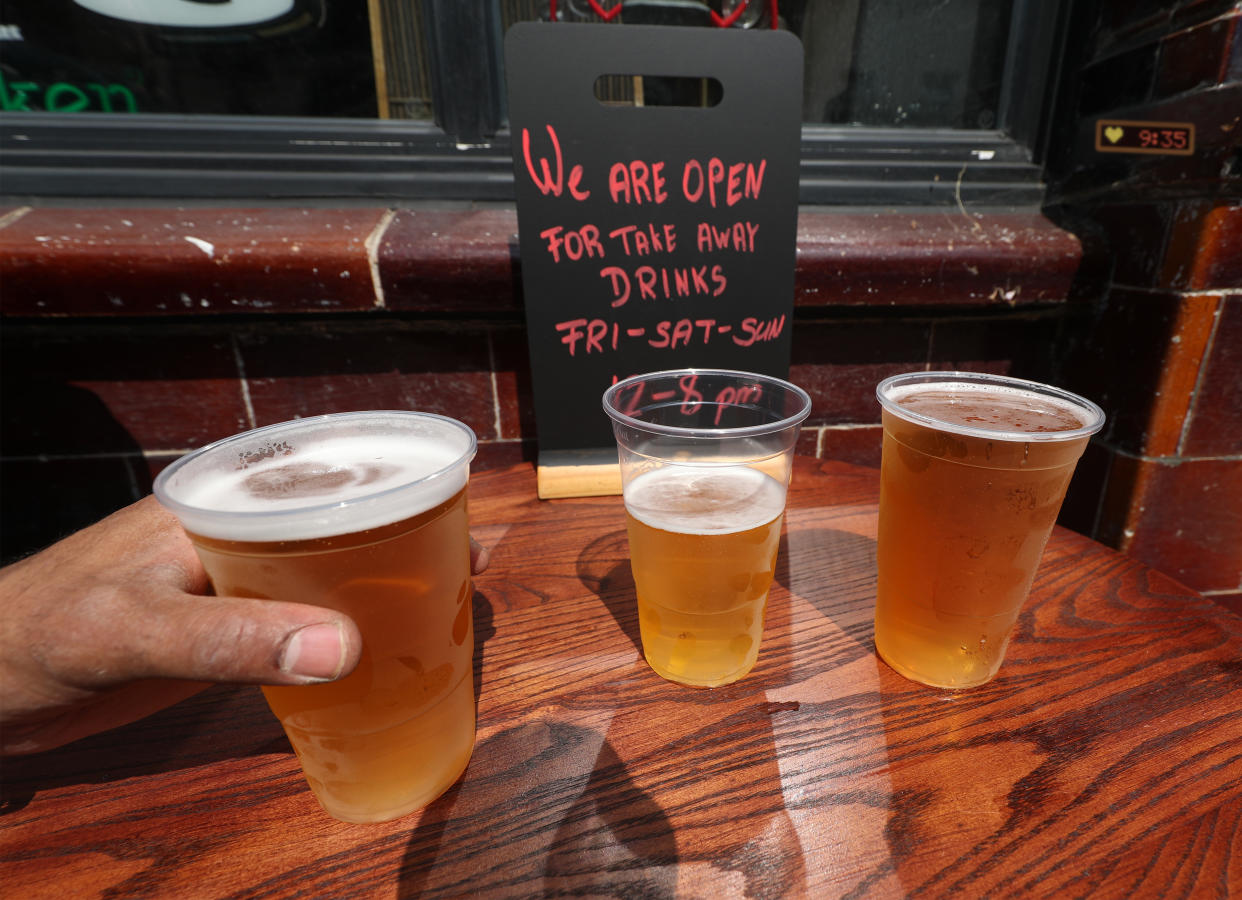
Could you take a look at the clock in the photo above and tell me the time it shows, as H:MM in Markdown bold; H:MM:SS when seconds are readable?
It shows **9:35**
